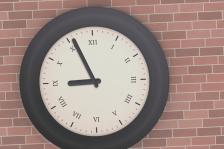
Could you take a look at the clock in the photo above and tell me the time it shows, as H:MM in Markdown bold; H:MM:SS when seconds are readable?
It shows **8:56**
